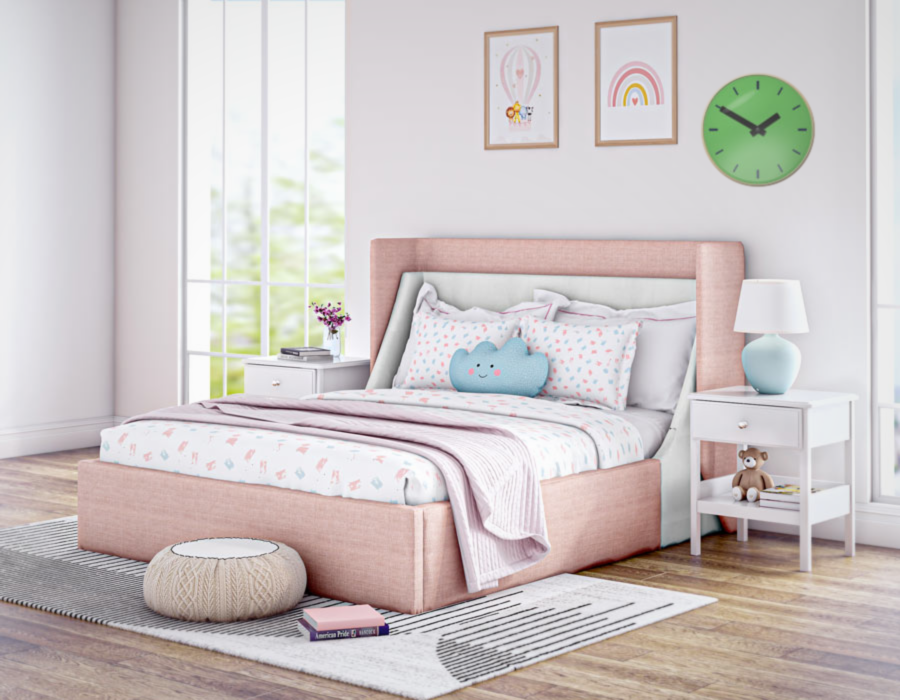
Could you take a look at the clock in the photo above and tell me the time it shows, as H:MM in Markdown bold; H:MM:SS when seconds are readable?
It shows **1:50**
